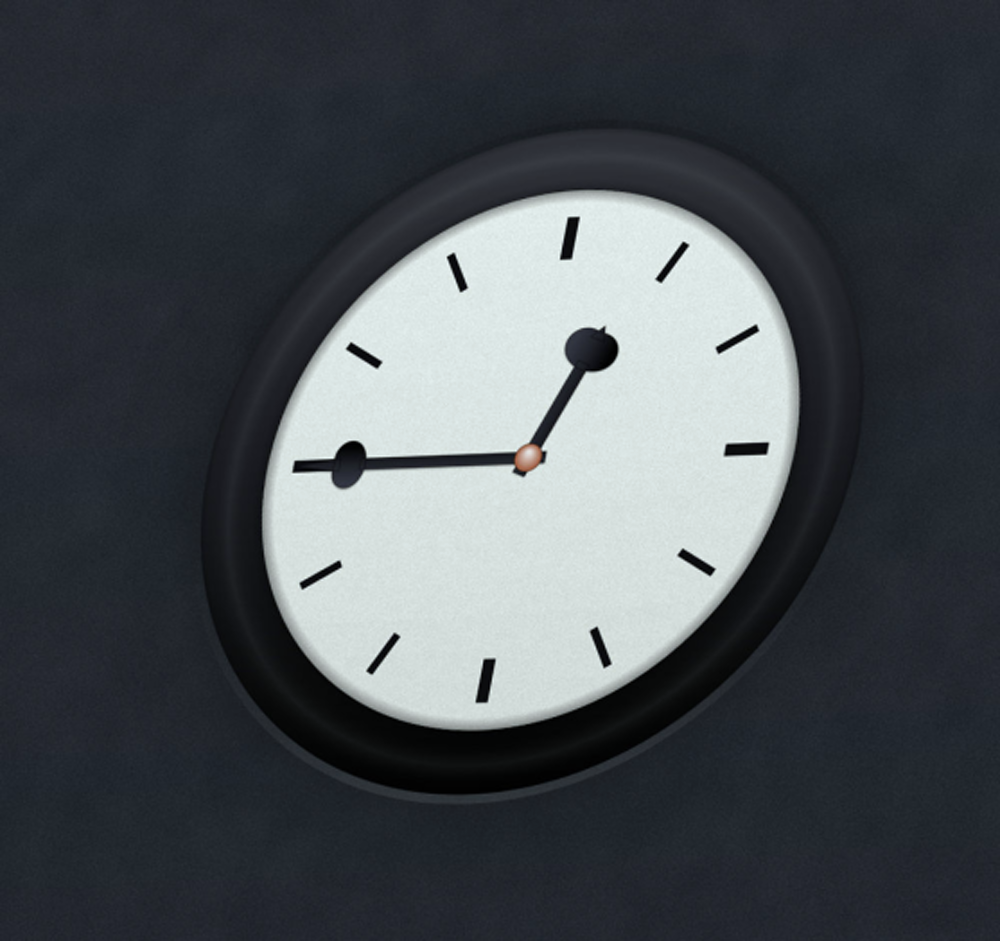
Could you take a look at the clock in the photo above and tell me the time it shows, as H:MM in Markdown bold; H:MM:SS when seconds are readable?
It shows **12:45**
